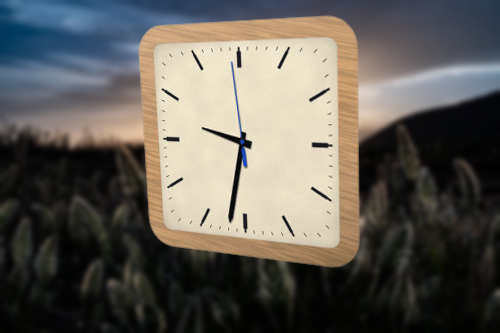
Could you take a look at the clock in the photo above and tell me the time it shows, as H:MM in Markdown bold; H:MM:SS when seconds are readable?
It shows **9:31:59**
